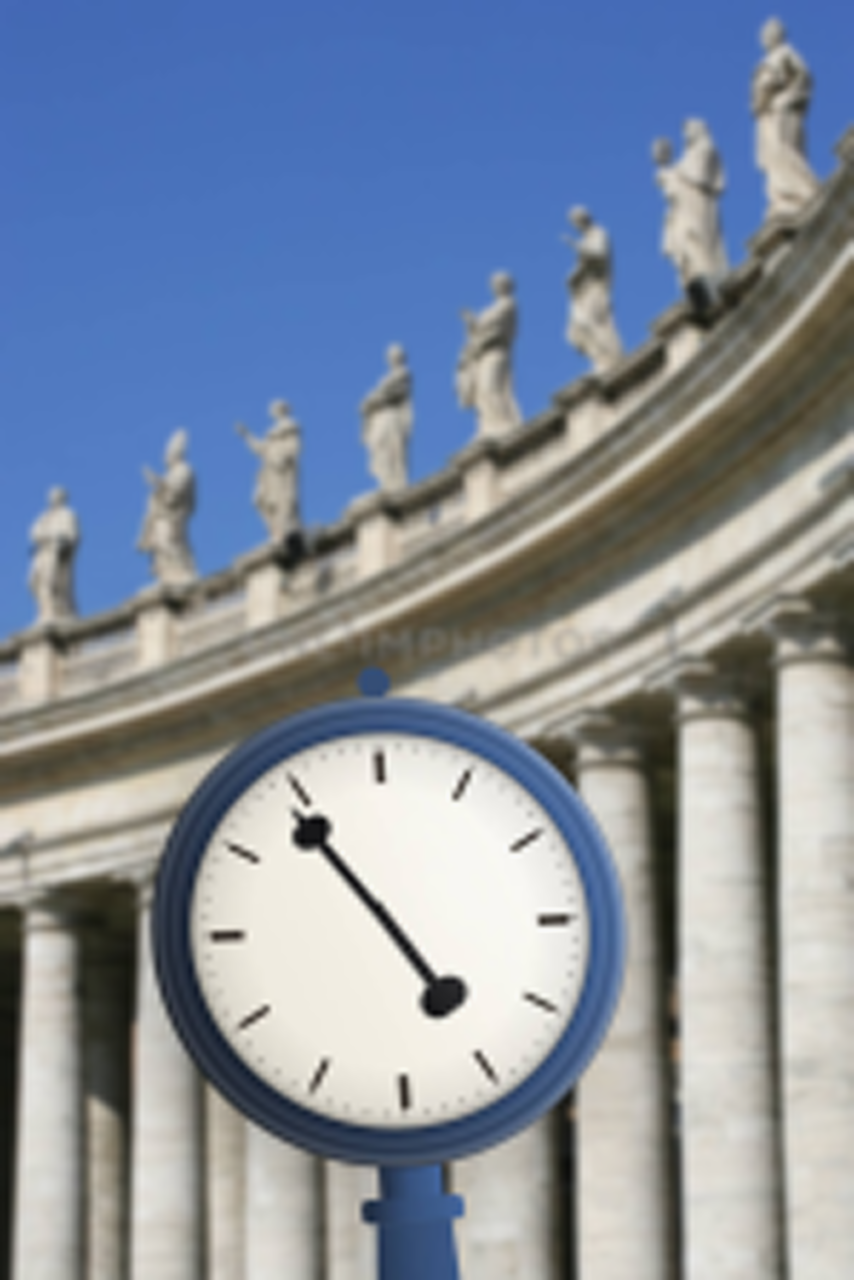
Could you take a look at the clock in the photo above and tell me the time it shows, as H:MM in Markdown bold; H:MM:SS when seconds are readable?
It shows **4:54**
